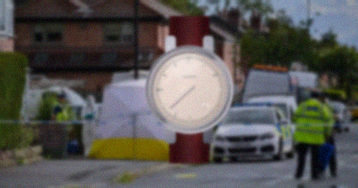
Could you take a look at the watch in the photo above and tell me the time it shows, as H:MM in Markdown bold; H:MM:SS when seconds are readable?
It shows **7:38**
